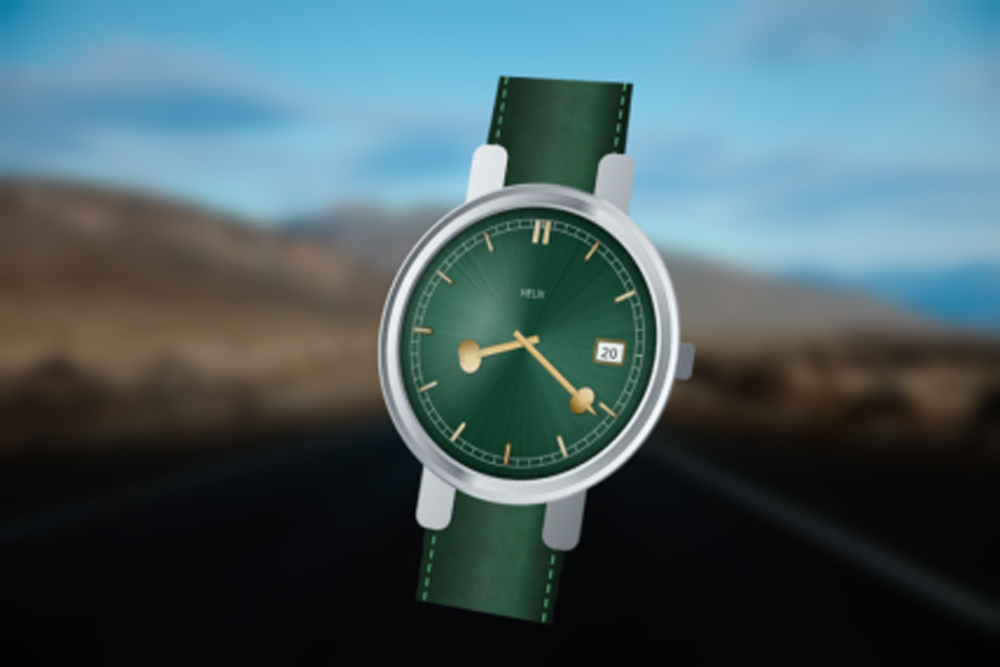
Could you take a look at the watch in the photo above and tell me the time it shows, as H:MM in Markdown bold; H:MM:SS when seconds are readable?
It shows **8:21**
